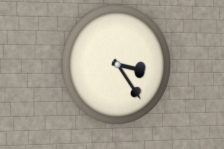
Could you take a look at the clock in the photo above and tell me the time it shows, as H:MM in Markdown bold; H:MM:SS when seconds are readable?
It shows **3:24**
